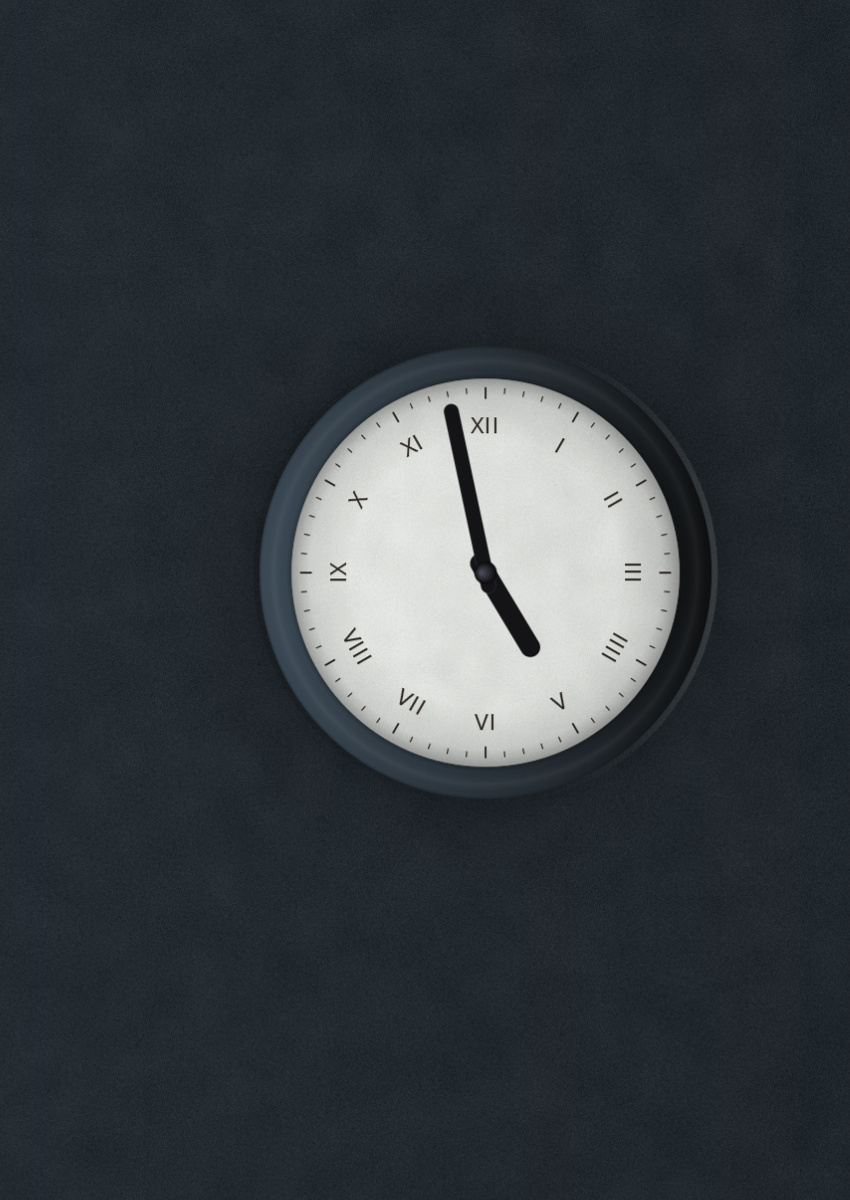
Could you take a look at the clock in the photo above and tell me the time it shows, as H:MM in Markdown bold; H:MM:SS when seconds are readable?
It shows **4:58**
